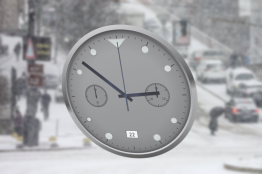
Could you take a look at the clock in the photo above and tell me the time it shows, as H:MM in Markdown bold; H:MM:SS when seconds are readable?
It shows **2:52**
